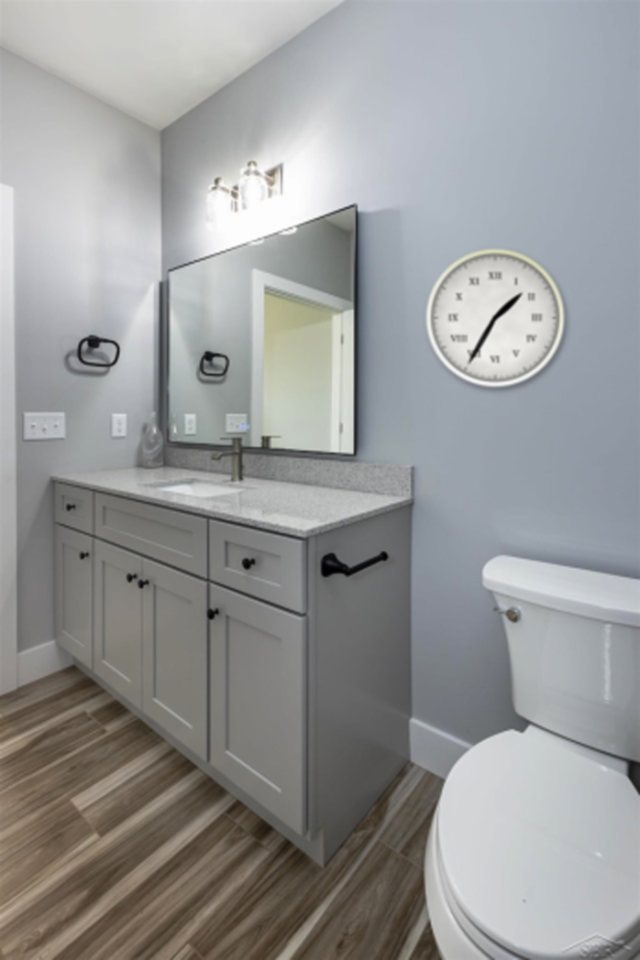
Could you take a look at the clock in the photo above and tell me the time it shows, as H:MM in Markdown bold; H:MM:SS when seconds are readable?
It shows **1:35**
